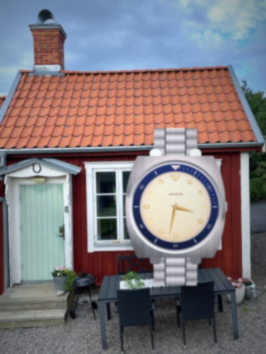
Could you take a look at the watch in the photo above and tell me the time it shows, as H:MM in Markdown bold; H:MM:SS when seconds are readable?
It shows **3:32**
